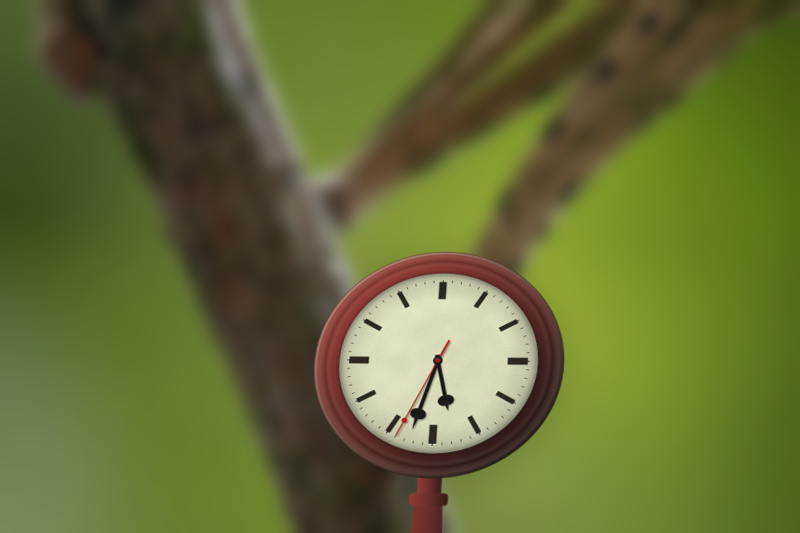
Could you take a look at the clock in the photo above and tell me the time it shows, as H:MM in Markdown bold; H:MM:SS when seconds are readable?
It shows **5:32:34**
